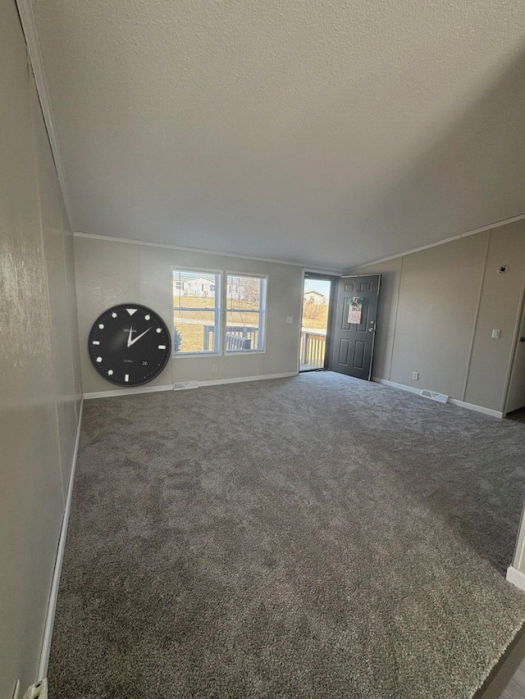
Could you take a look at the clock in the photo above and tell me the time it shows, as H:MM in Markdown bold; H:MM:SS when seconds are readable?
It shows **12:08**
